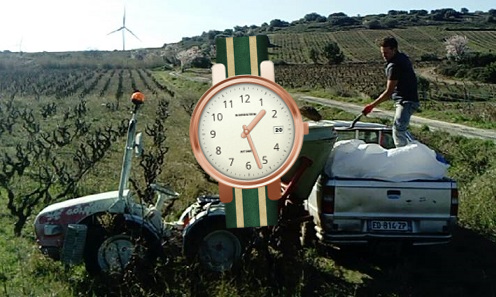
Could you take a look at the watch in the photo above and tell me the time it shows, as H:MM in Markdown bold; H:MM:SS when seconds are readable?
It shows **1:27**
